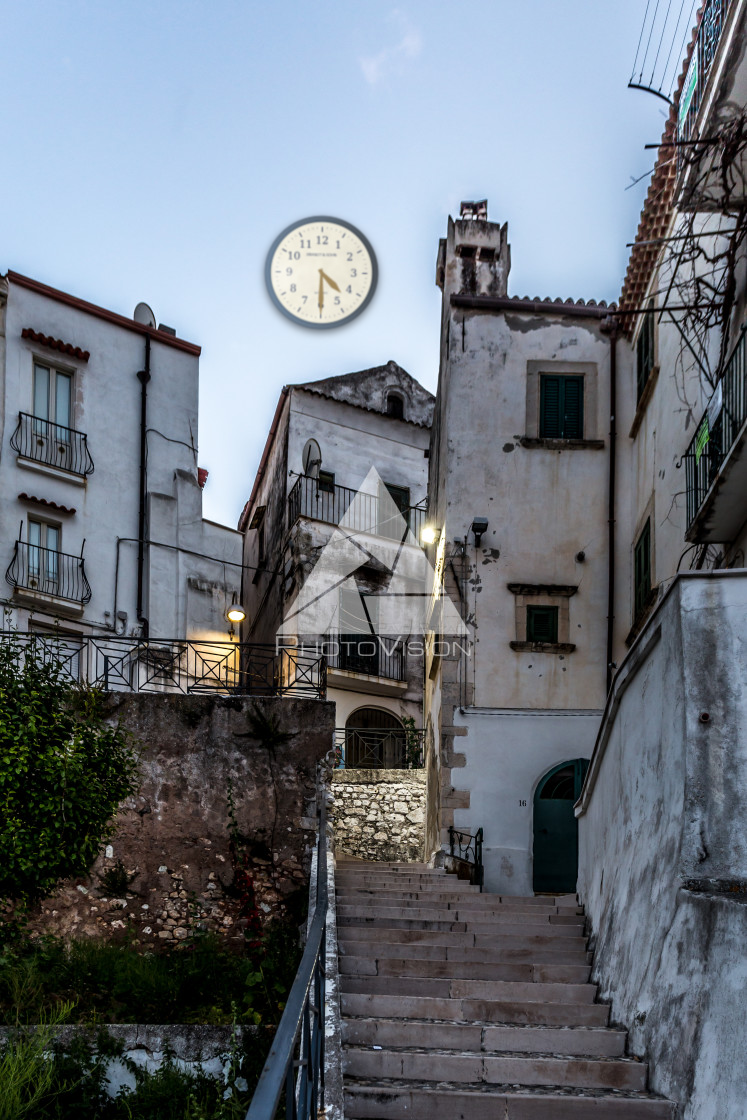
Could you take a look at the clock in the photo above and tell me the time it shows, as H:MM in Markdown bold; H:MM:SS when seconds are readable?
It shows **4:30**
